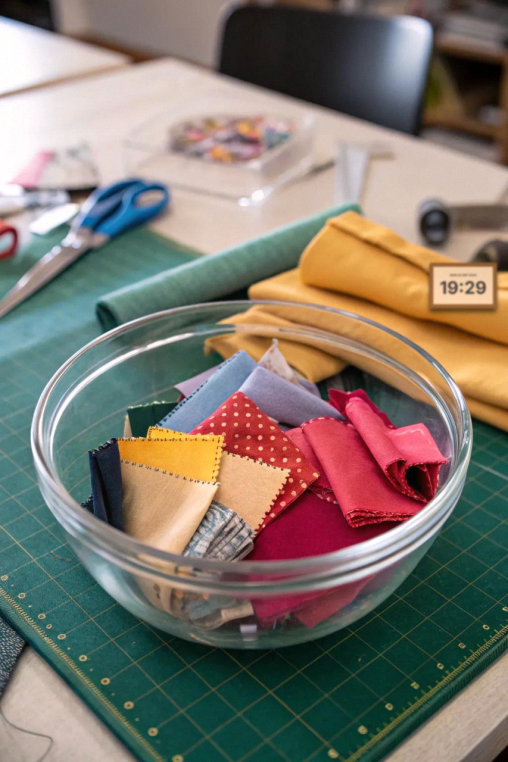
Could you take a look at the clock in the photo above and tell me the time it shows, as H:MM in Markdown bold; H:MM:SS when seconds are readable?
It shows **19:29**
